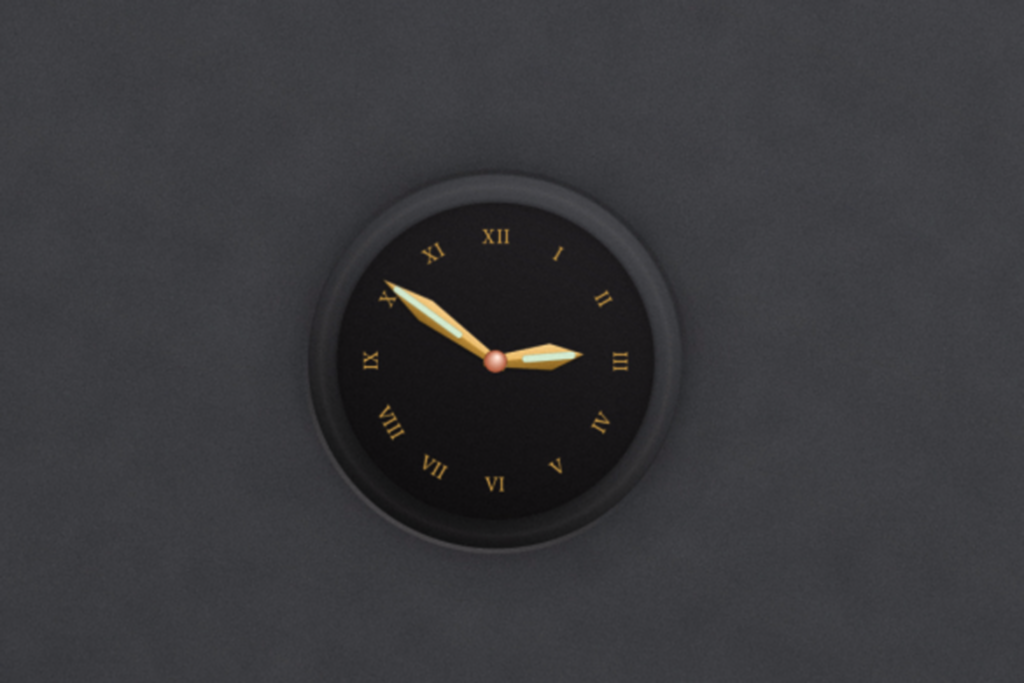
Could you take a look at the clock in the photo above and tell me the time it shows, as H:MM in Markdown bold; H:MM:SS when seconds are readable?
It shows **2:51**
